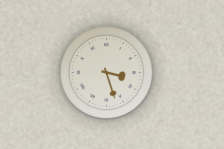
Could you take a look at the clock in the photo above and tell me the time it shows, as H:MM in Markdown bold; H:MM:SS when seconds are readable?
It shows **3:27**
